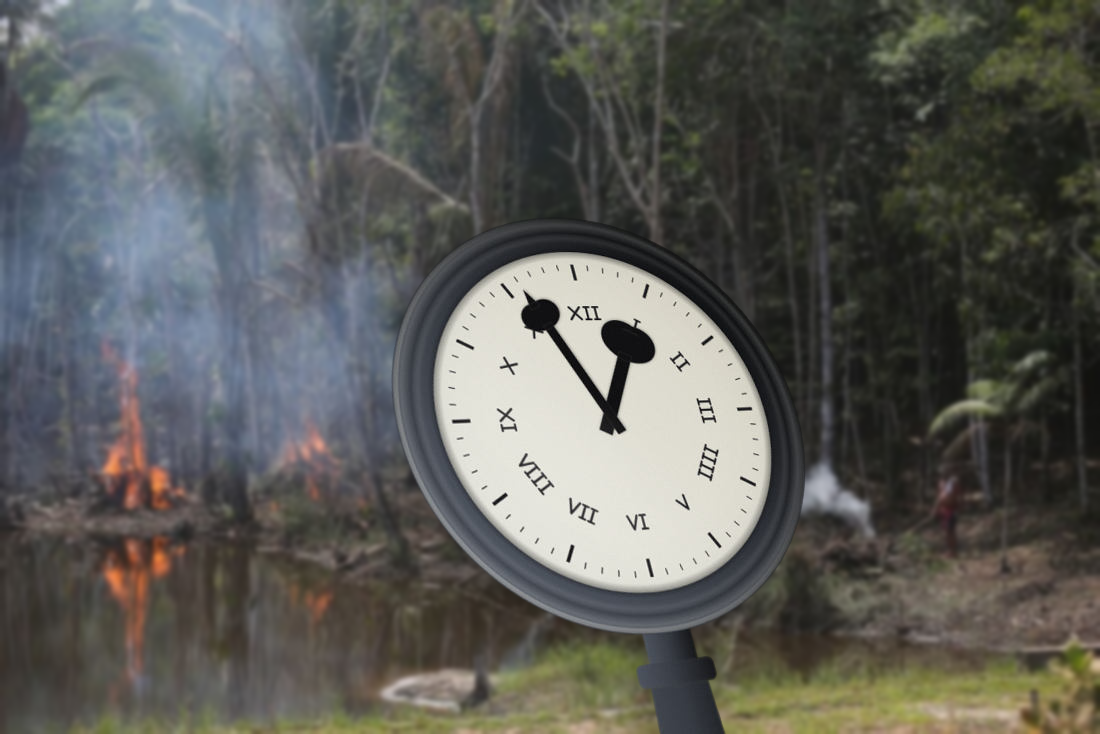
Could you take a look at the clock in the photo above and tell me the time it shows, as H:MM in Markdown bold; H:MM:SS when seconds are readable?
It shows **12:56**
